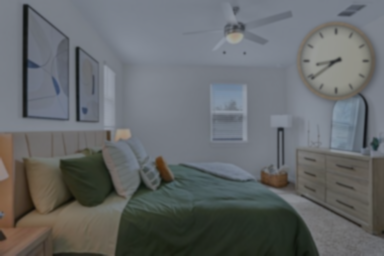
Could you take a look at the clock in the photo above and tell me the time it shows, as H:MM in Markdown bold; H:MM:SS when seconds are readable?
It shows **8:39**
